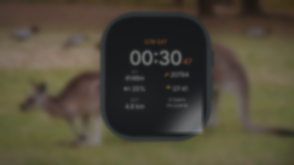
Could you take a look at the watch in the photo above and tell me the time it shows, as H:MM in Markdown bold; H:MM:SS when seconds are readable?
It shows **0:30**
